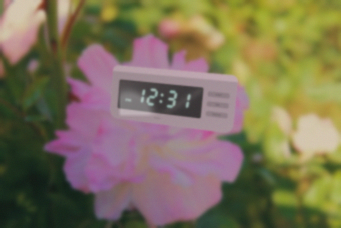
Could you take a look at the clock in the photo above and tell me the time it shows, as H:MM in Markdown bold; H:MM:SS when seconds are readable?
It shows **12:31**
